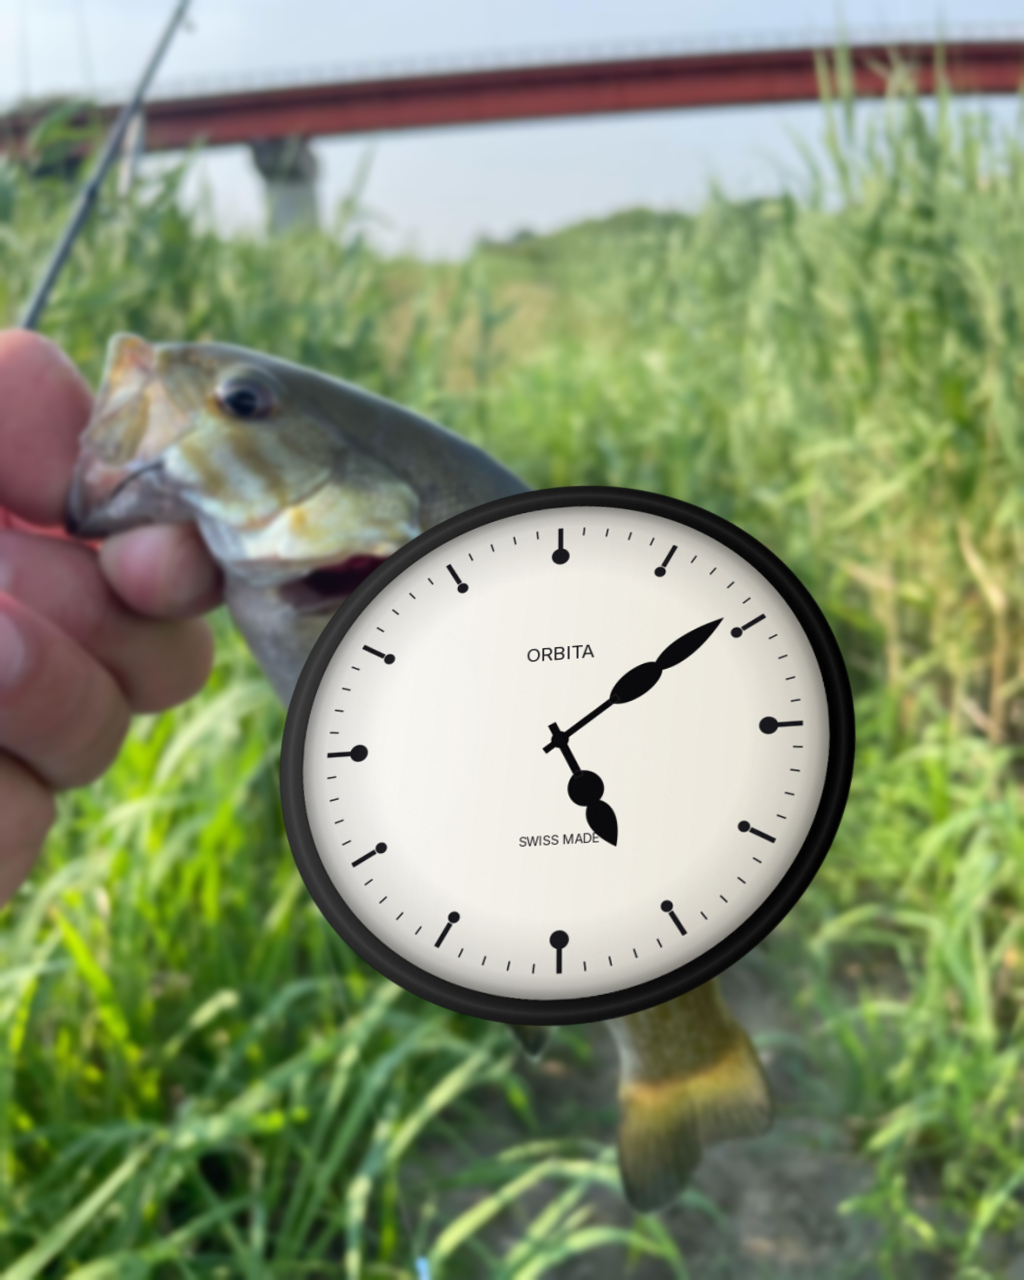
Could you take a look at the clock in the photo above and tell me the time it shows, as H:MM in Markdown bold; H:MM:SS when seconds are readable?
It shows **5:09**
